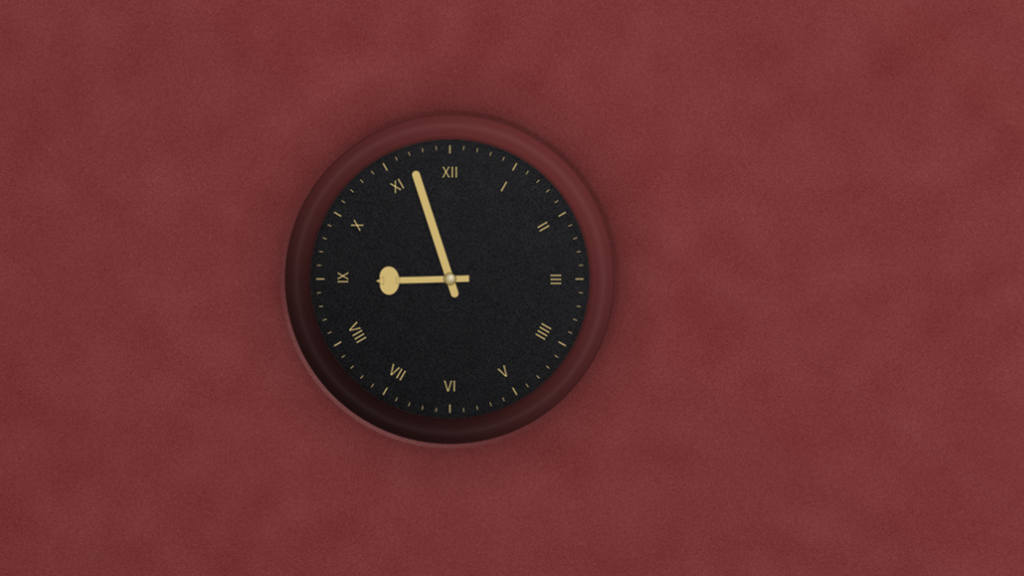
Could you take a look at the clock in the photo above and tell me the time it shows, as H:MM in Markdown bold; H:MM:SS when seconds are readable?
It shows **8:57**
